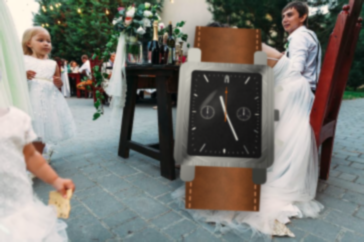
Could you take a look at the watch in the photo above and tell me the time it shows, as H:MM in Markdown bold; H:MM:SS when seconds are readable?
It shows **11:26**
